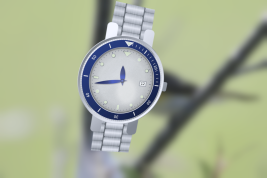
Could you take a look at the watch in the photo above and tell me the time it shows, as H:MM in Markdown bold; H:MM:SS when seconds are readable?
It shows **11:43**
